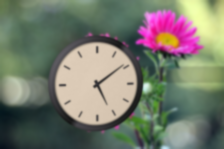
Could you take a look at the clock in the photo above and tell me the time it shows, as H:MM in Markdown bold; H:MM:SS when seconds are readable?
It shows **5:09**
